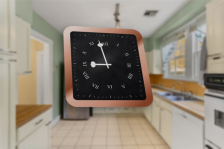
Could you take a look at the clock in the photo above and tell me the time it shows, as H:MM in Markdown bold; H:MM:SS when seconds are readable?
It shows **8:58**
